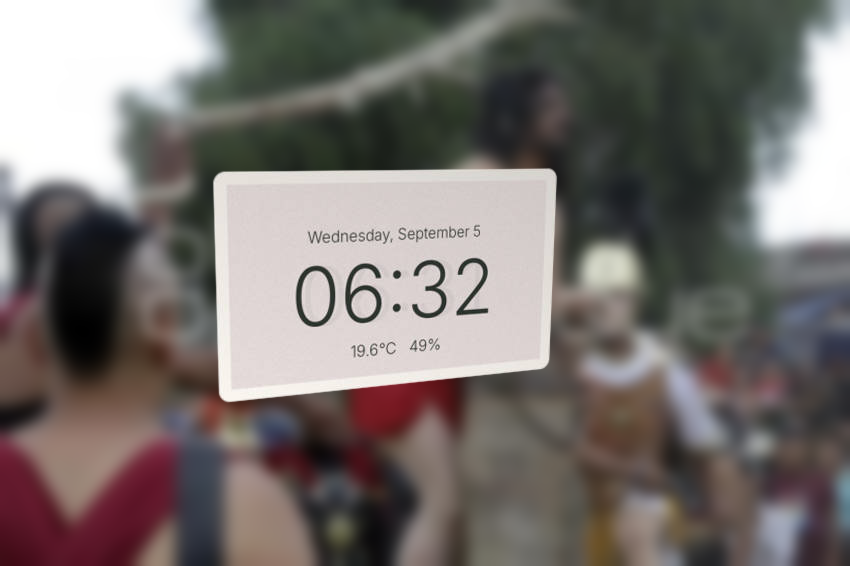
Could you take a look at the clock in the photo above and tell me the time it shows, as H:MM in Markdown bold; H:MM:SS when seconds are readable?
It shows **6:32**
